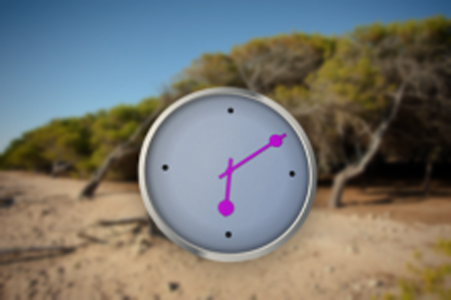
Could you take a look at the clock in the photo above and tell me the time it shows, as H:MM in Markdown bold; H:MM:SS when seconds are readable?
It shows **6:09**
